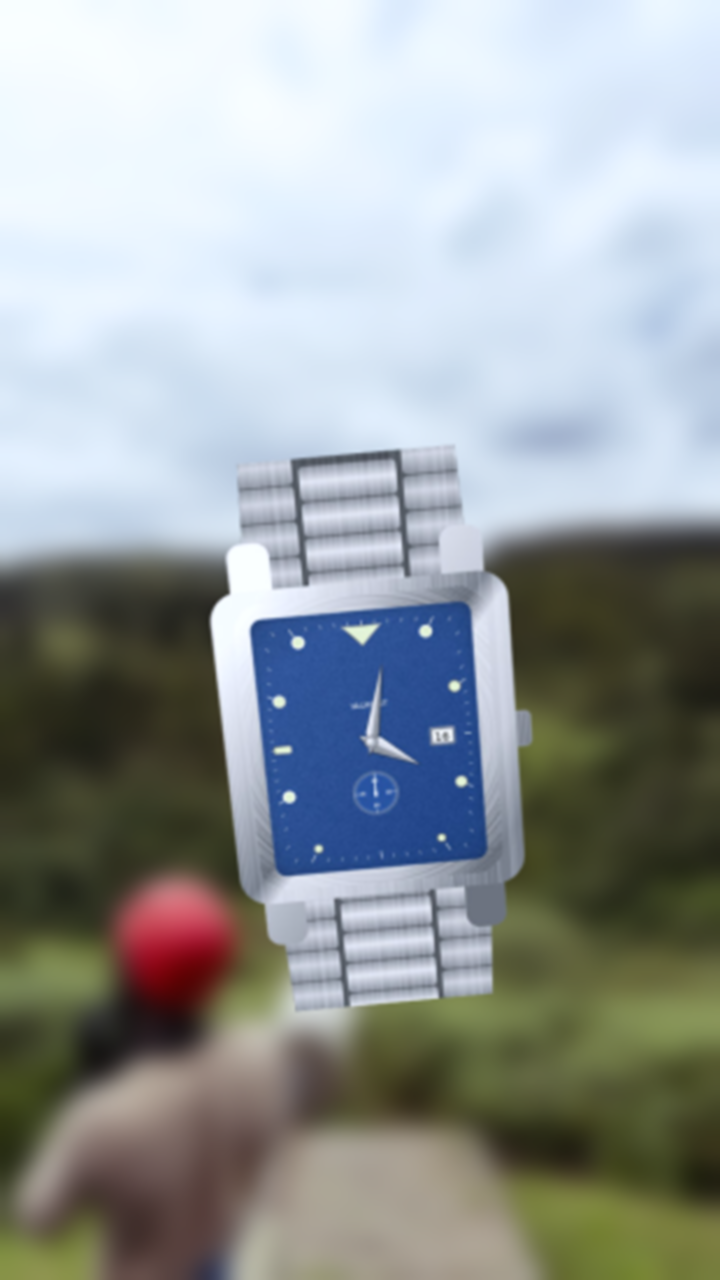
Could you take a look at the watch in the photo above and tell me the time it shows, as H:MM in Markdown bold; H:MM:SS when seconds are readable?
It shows **4:02**
